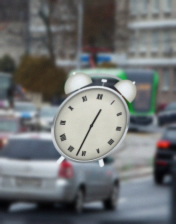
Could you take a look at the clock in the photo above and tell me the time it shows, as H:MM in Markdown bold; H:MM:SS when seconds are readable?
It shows **12:32**
